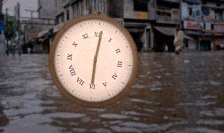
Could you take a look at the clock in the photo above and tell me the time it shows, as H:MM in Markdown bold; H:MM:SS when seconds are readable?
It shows **6:01**
